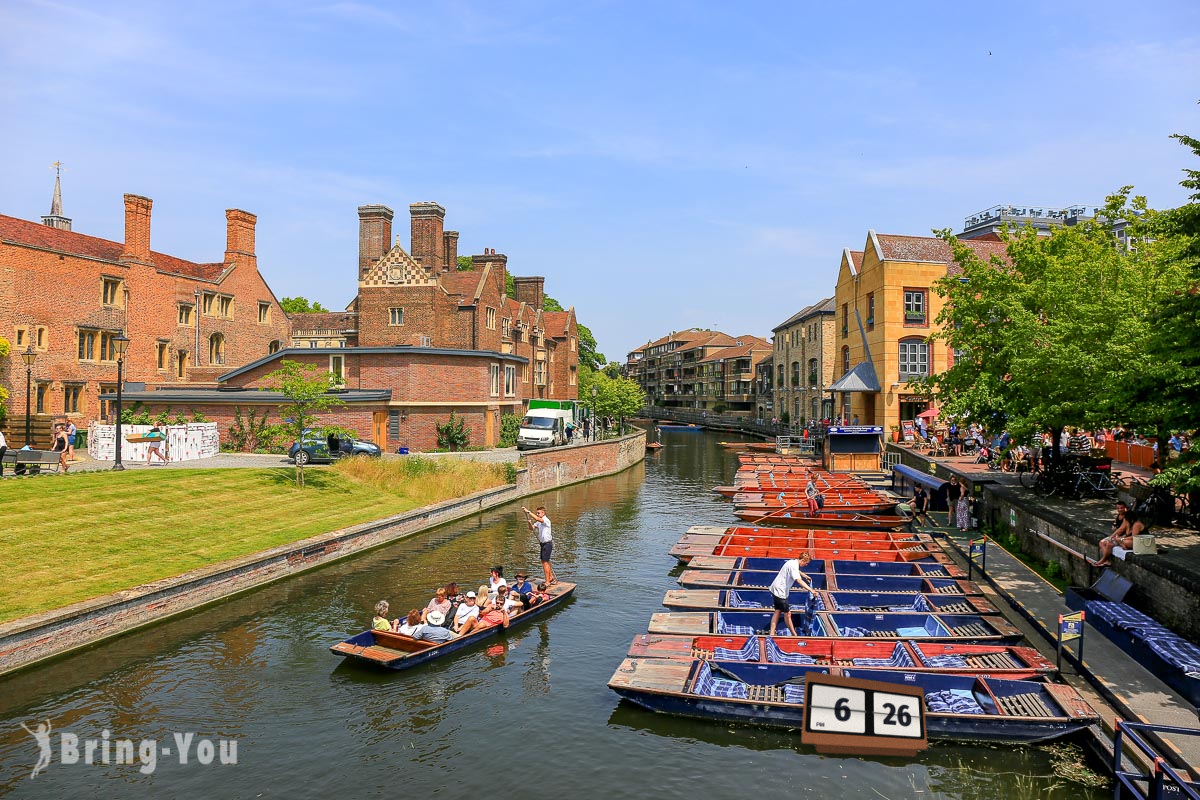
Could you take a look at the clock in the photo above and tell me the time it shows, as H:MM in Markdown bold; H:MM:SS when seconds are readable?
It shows **6:26**
